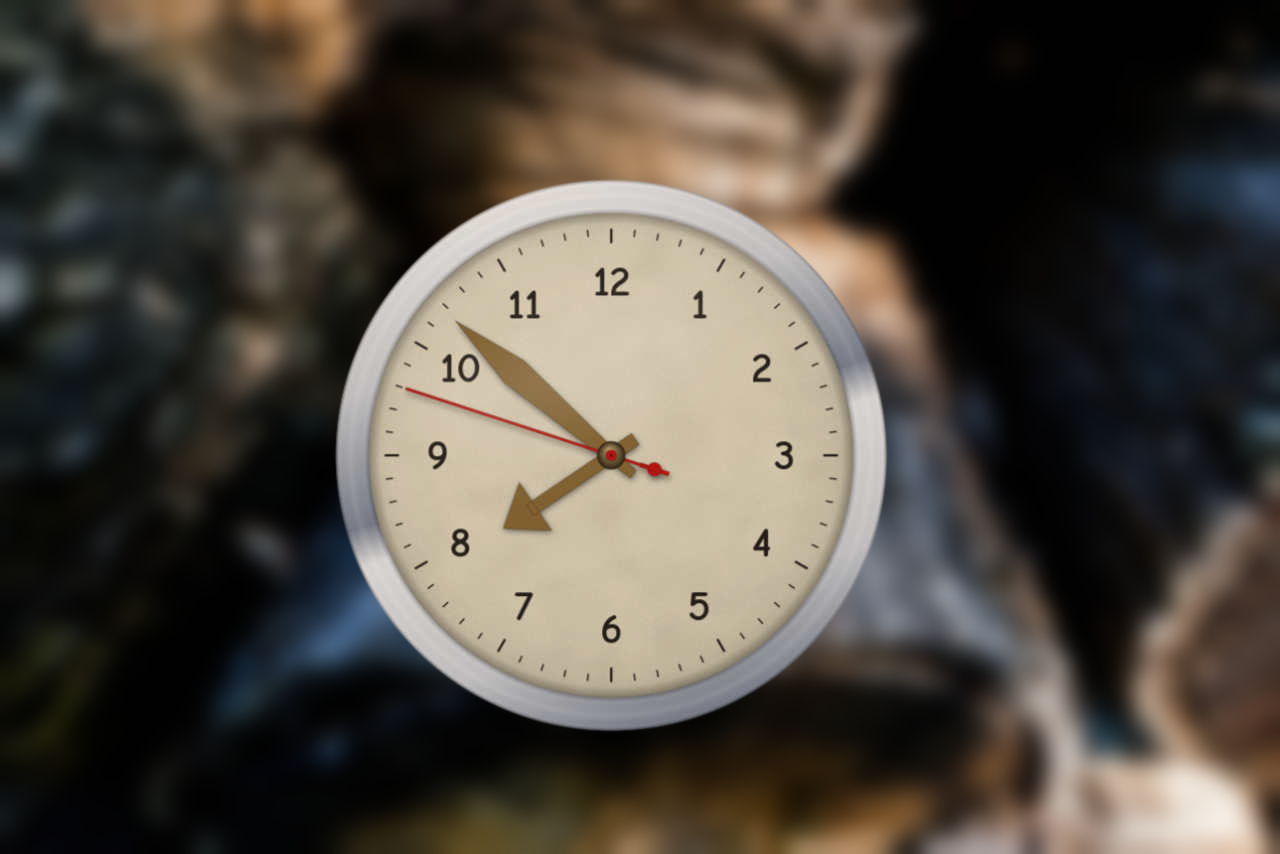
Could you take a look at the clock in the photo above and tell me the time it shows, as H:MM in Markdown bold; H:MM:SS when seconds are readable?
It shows **7:51:48**
